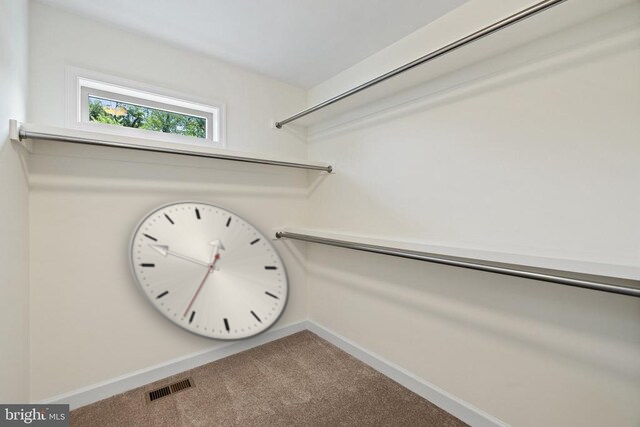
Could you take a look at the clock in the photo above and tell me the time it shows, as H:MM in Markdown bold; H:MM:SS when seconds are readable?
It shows **12:48:36**
